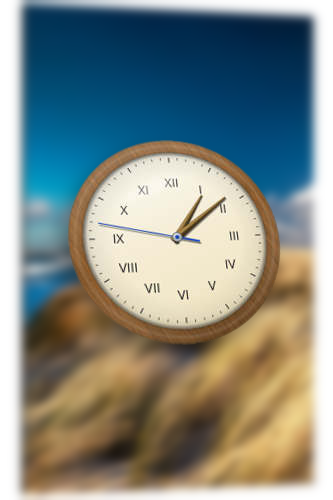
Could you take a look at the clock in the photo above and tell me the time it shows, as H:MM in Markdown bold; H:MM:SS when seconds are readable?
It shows **1:08:47**
